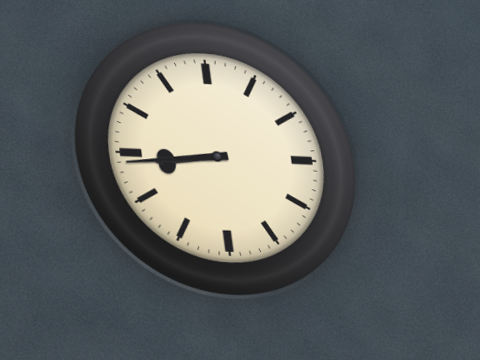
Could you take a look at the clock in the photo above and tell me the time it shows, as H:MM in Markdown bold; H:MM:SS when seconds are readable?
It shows **8:44**
